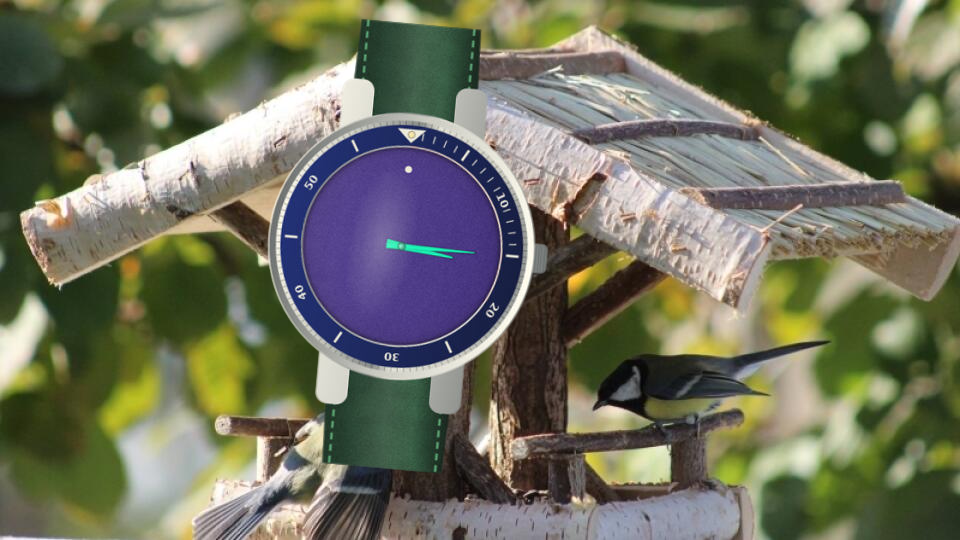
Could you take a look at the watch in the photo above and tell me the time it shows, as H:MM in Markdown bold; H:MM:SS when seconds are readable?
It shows **3:15**
